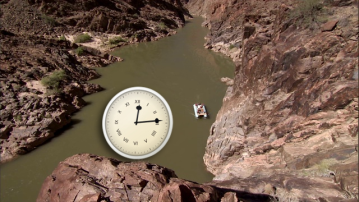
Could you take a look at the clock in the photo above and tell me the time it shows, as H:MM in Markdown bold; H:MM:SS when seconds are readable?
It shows **12:14**
